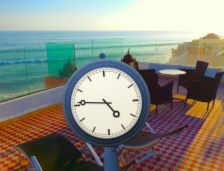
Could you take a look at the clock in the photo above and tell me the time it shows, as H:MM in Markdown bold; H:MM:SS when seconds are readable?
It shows **4:46**
